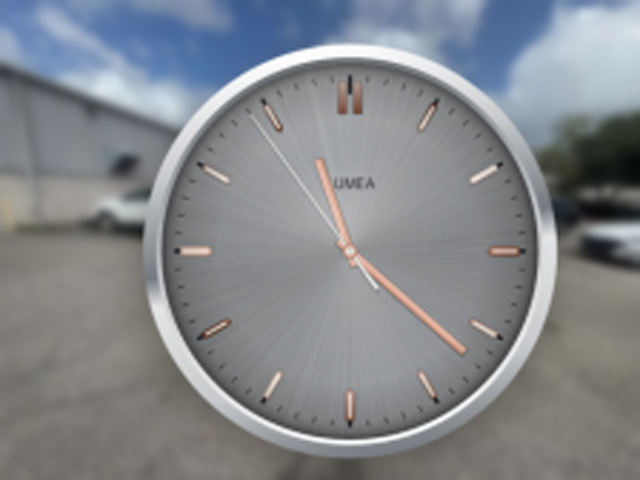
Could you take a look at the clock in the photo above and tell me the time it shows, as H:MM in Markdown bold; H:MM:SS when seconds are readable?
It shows **11:21:54**
